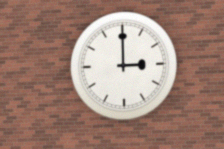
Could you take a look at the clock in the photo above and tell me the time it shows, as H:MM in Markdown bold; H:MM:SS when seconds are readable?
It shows **3:00**
